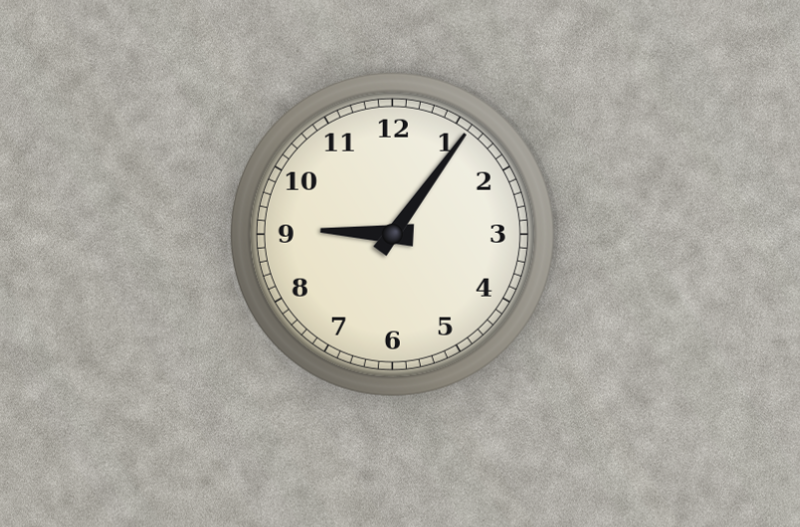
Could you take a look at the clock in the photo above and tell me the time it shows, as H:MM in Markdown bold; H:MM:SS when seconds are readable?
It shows **9:06**
